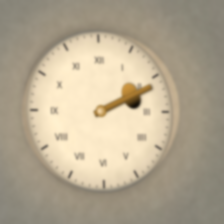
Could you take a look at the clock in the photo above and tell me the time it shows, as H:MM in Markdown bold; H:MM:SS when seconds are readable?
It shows **2:11**
